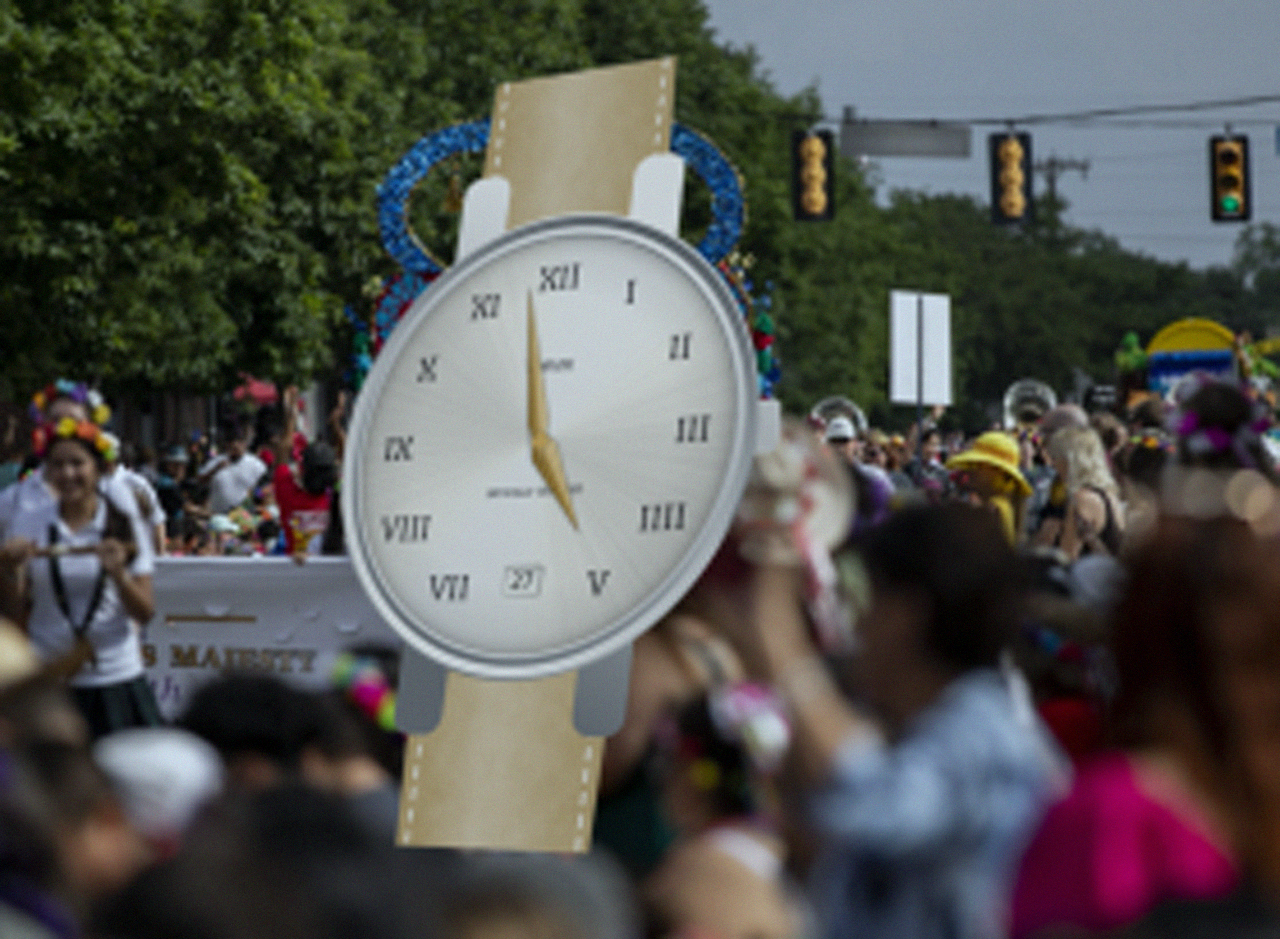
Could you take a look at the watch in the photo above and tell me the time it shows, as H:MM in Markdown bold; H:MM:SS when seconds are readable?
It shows **4:58**
